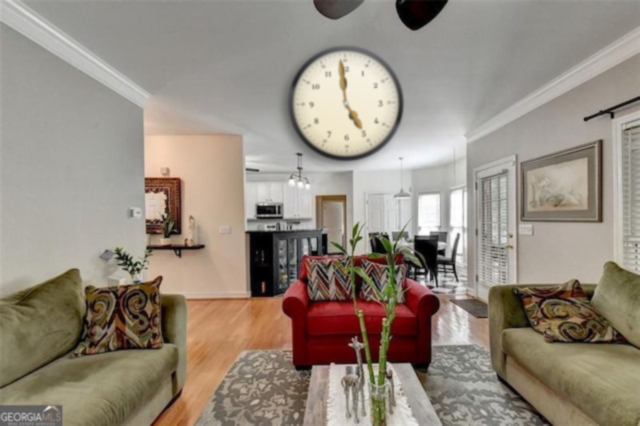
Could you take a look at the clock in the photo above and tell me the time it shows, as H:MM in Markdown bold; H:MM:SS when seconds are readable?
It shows **4:59**
